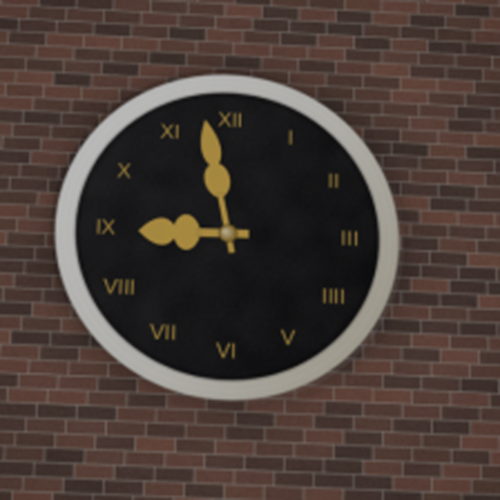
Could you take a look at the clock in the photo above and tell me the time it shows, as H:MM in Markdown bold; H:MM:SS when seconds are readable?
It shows **8:58**
